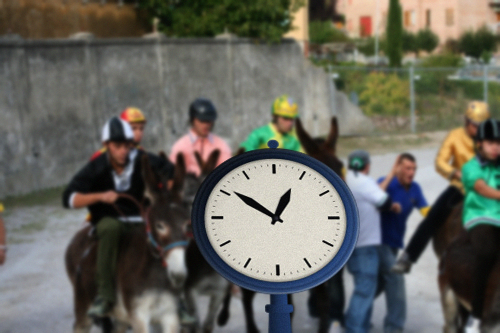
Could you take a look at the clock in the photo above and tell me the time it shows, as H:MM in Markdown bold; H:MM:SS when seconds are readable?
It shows **12:51**
